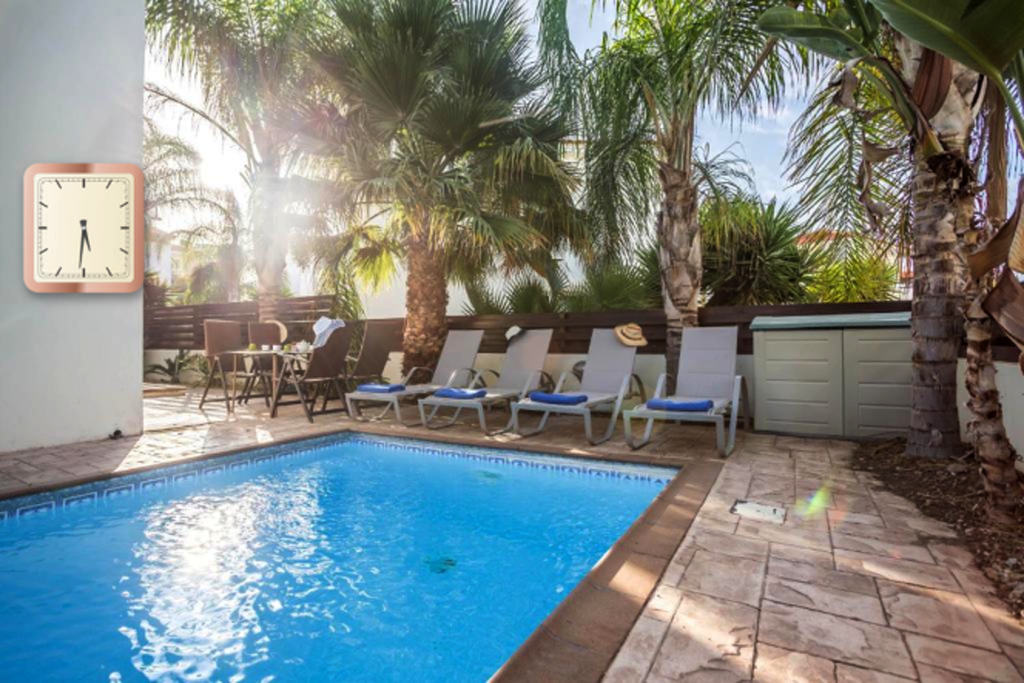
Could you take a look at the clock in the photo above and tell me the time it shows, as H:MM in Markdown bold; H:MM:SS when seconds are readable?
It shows **5:31**
